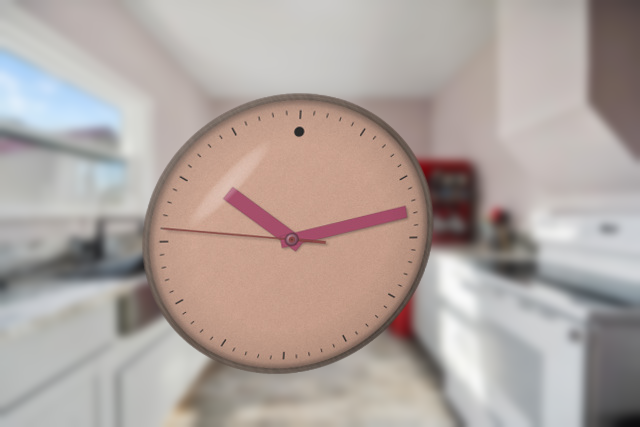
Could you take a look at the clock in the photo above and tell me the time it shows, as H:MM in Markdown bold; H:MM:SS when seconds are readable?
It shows **10:12:46**
